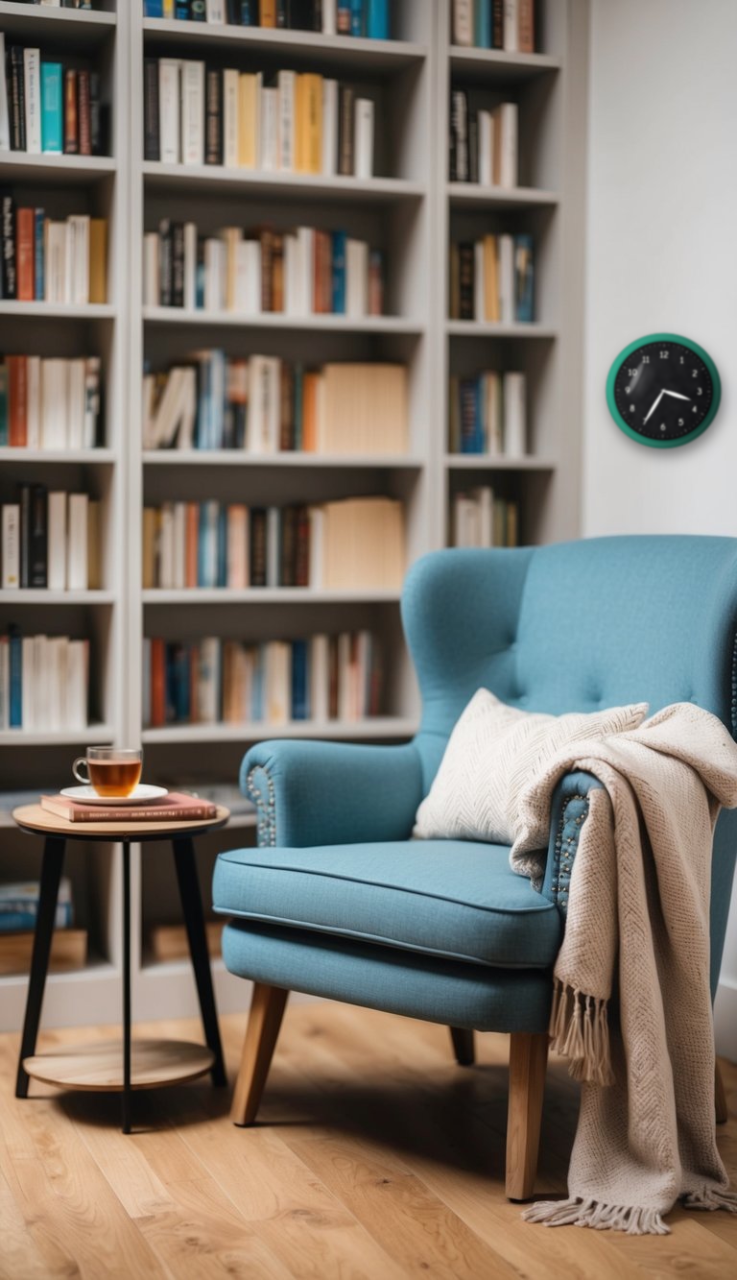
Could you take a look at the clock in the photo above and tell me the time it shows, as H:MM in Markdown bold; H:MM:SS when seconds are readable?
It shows **3:35**
